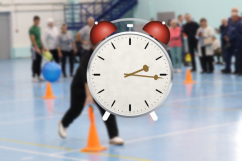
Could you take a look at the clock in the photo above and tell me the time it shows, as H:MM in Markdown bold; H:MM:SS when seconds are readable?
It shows **2:16**
